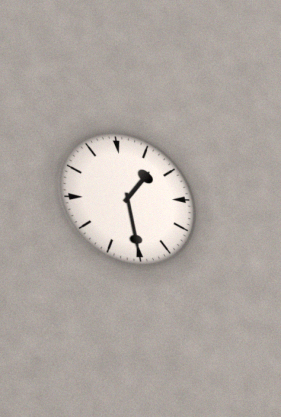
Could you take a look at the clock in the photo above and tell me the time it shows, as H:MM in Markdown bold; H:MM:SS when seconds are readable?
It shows **1:30**
